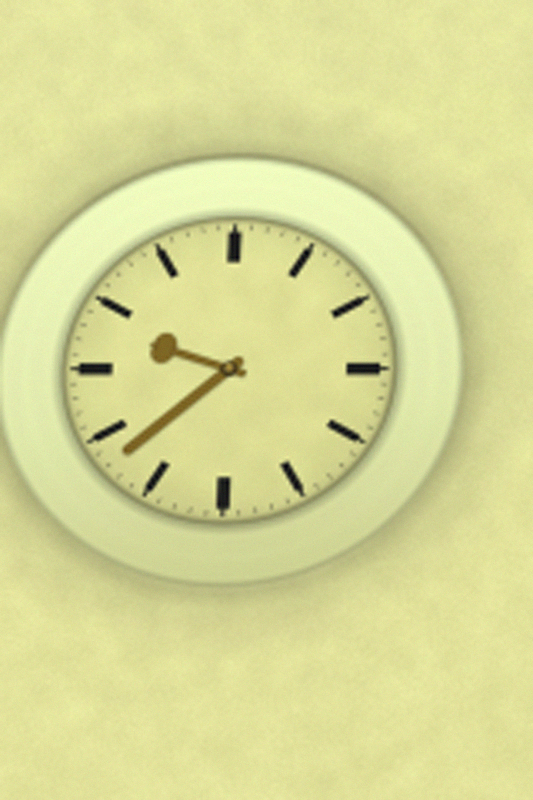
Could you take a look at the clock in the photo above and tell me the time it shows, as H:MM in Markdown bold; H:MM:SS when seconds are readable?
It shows **9:38**
